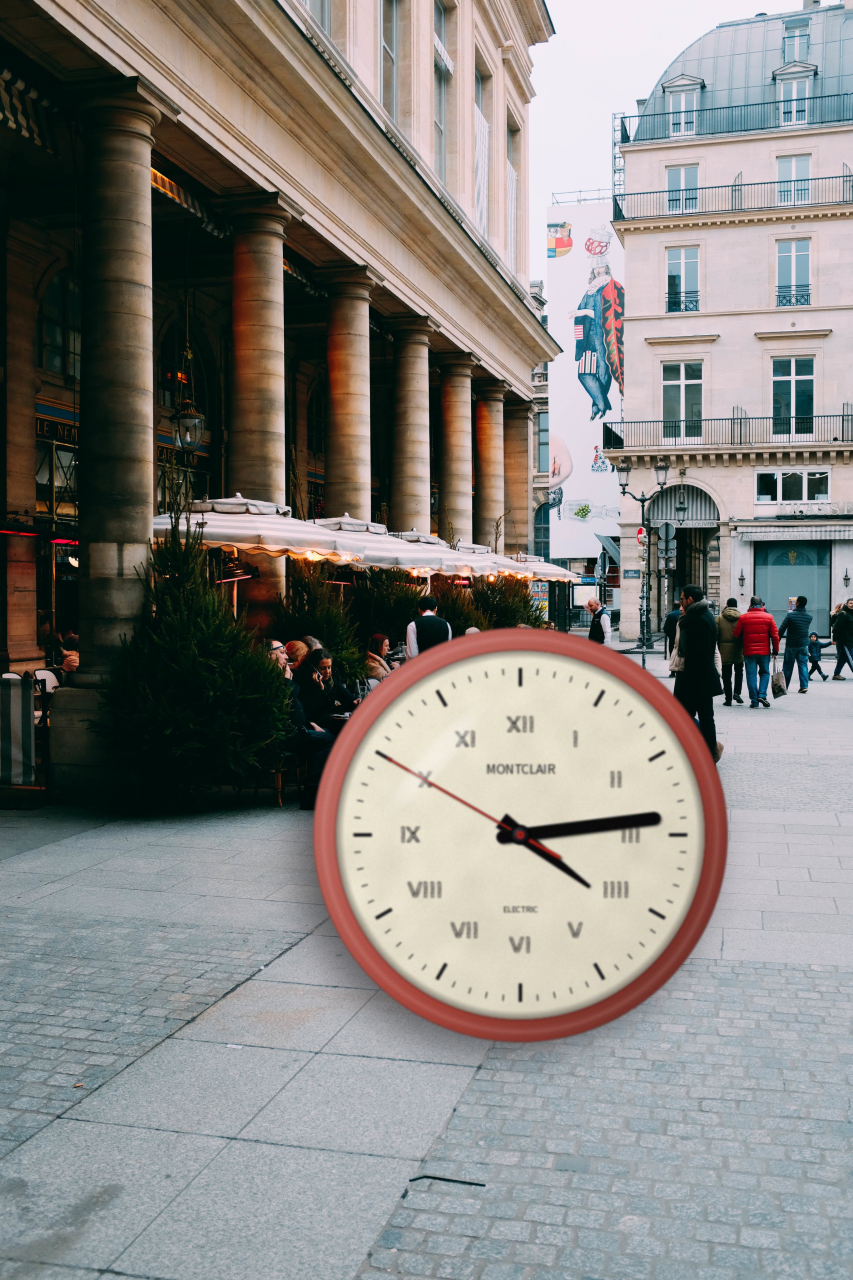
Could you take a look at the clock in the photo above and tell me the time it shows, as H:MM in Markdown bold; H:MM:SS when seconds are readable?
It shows **4:13:50**
